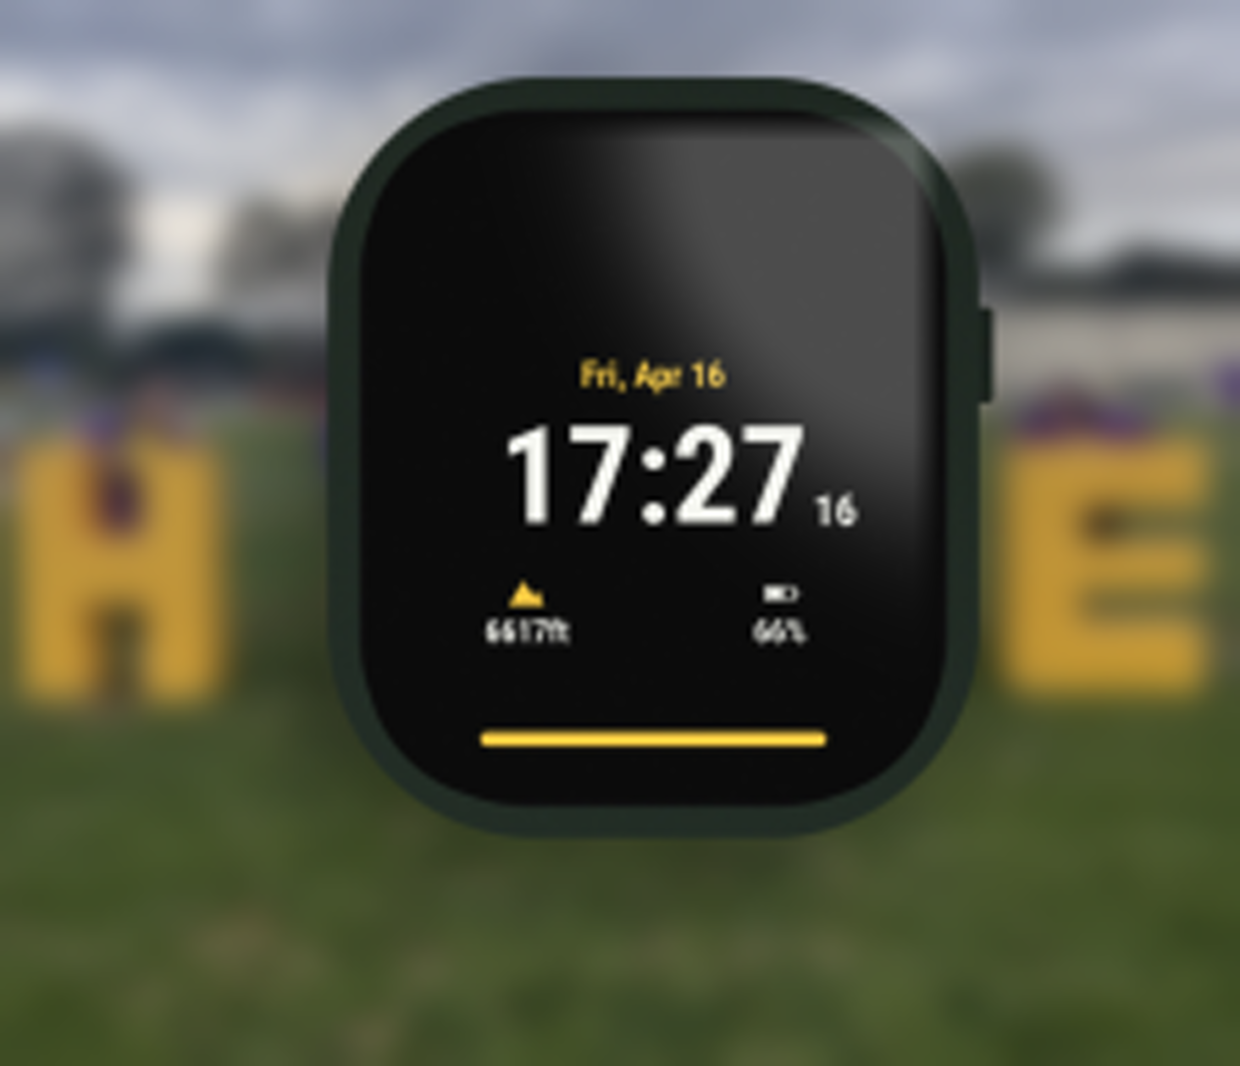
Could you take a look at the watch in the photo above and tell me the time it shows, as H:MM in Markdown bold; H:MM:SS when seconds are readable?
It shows **17:27:16**
